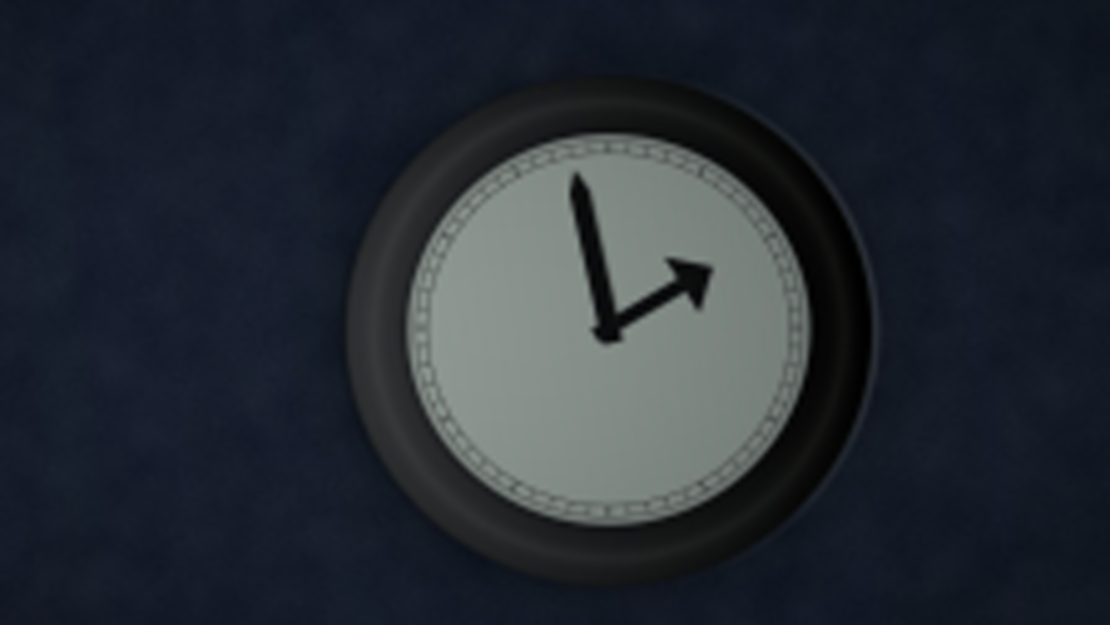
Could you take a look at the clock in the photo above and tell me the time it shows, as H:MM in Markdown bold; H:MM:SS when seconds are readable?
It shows **1:58**
